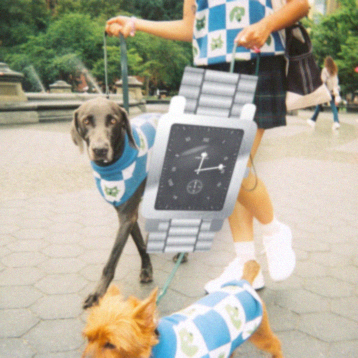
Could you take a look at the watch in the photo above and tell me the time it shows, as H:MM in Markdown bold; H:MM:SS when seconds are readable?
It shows **12:13**
